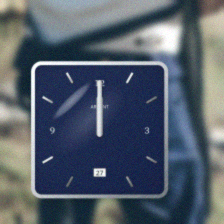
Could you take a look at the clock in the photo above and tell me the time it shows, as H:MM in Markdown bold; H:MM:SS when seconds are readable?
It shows **12:00**
